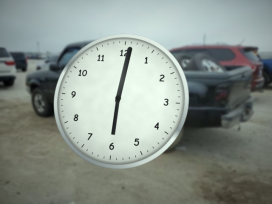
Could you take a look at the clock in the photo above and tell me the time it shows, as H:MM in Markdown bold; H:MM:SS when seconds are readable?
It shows **6:01**
